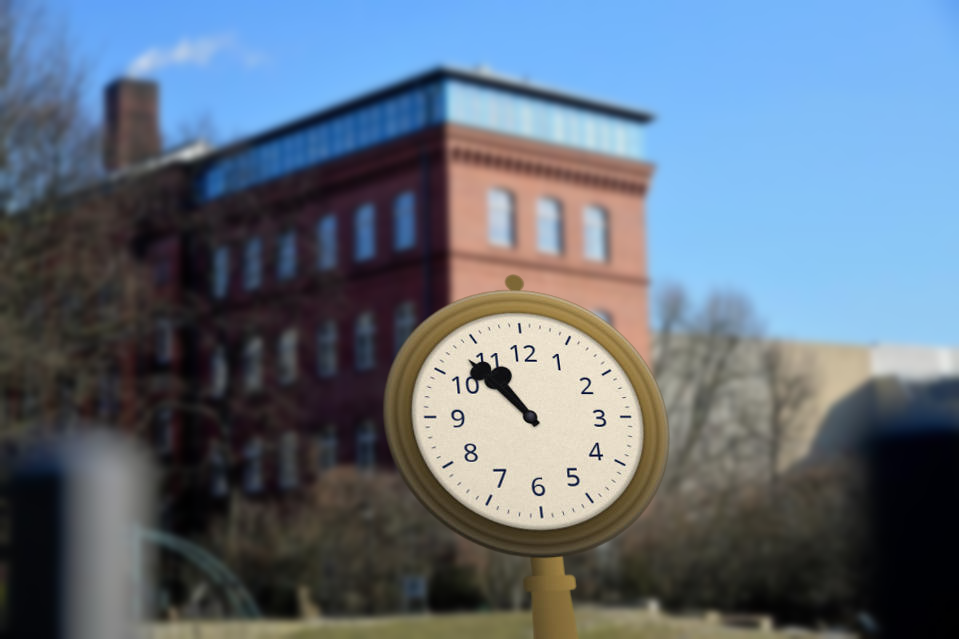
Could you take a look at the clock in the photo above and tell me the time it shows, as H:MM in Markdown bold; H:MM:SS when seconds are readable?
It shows **10:53**
